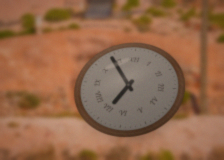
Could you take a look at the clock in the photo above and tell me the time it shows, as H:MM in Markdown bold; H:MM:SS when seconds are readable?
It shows **6:54**
